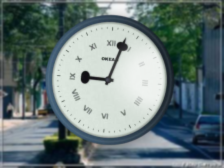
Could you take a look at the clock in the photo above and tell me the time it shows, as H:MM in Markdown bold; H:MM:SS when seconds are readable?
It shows **9:03**
